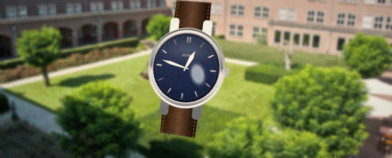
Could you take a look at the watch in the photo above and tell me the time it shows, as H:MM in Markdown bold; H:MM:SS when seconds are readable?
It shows **12:47**
